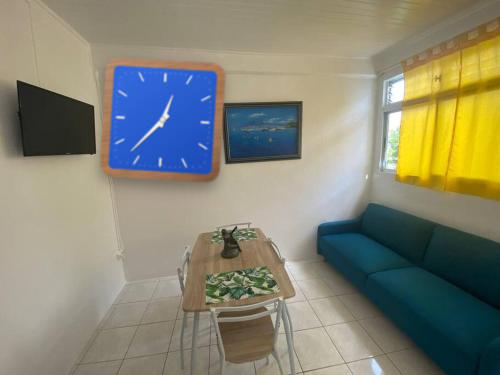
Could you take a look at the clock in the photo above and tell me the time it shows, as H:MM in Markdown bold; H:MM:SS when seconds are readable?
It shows **12:37**
